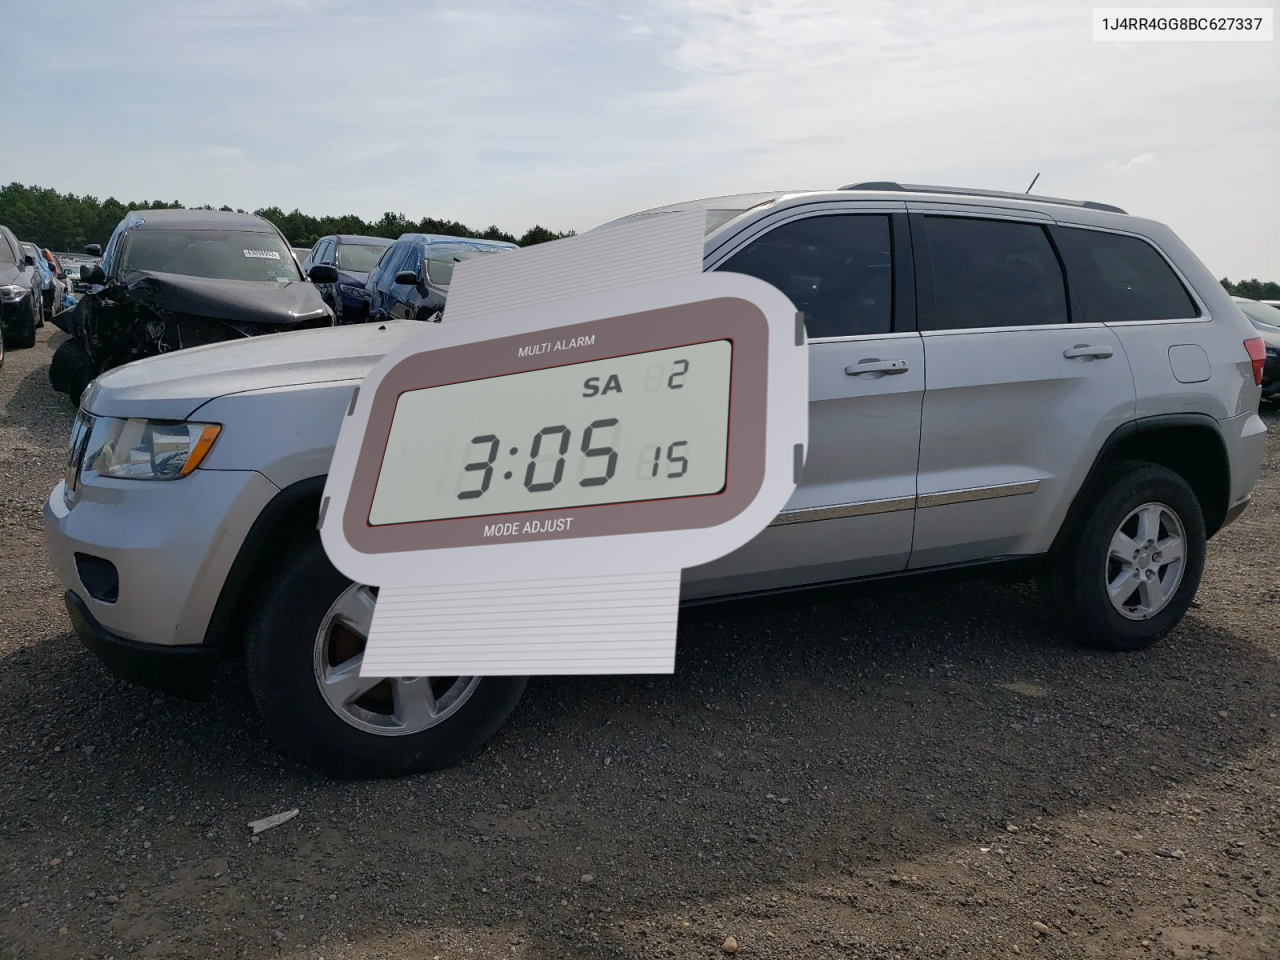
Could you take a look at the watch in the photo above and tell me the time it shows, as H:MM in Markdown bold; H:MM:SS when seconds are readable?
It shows **3:05:15**
